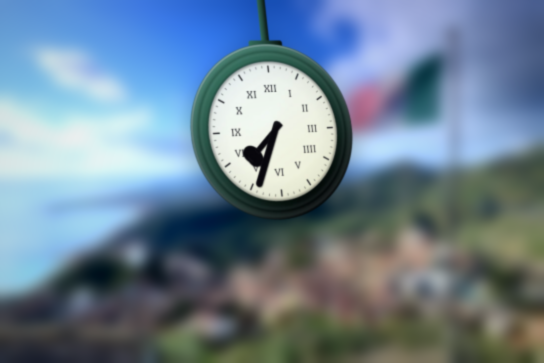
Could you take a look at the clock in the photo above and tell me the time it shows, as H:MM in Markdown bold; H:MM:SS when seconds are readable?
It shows **7:34**
